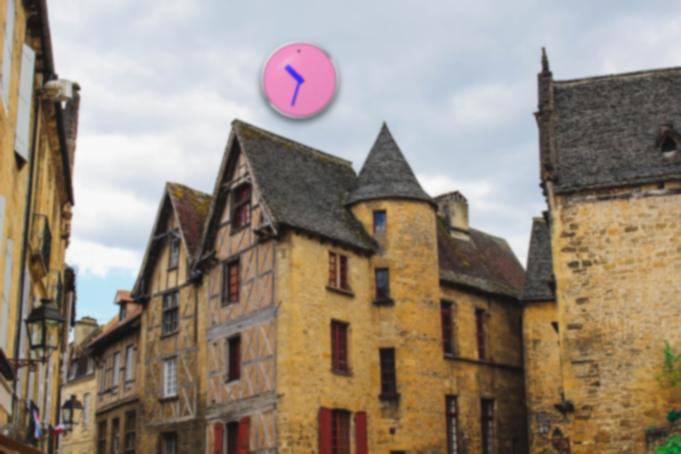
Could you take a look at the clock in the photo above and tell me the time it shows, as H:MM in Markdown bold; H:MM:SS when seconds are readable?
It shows **10:33**
